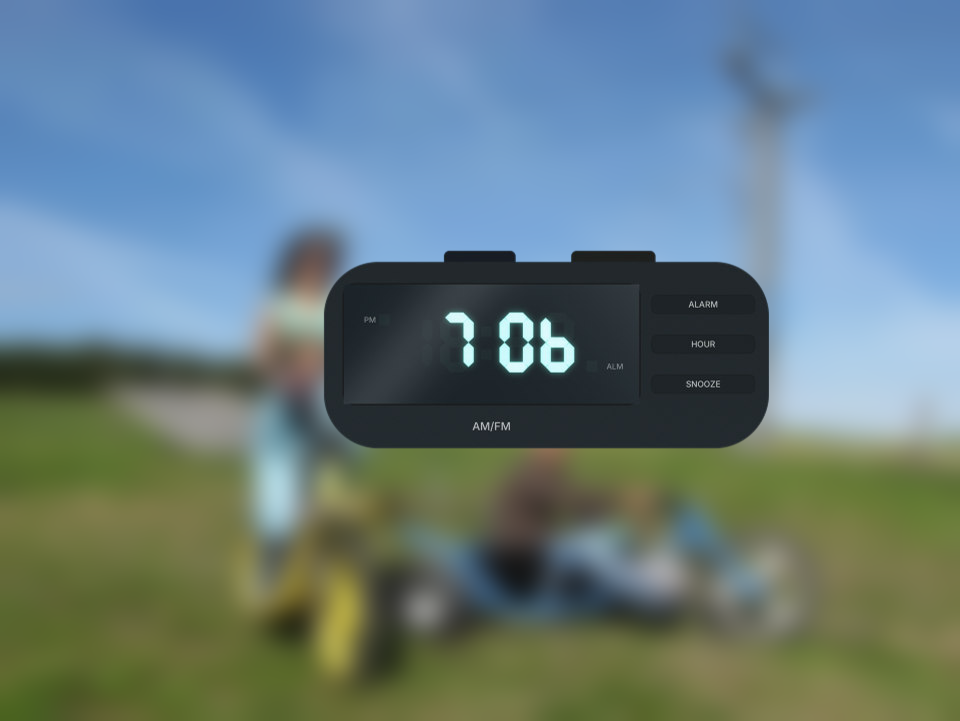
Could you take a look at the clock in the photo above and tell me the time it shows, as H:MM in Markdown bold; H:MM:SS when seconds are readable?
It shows **7:06**
